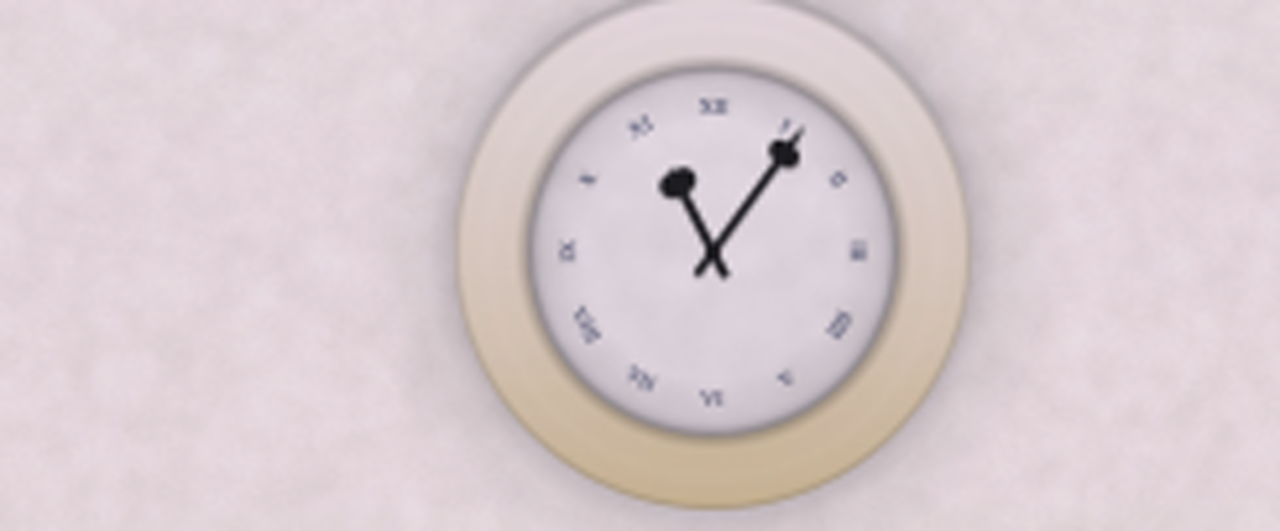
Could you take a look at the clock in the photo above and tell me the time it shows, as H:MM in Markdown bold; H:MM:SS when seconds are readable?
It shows **11:06**
